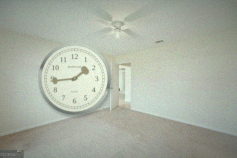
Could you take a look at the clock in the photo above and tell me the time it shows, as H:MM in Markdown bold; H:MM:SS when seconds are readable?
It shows **1:44**
